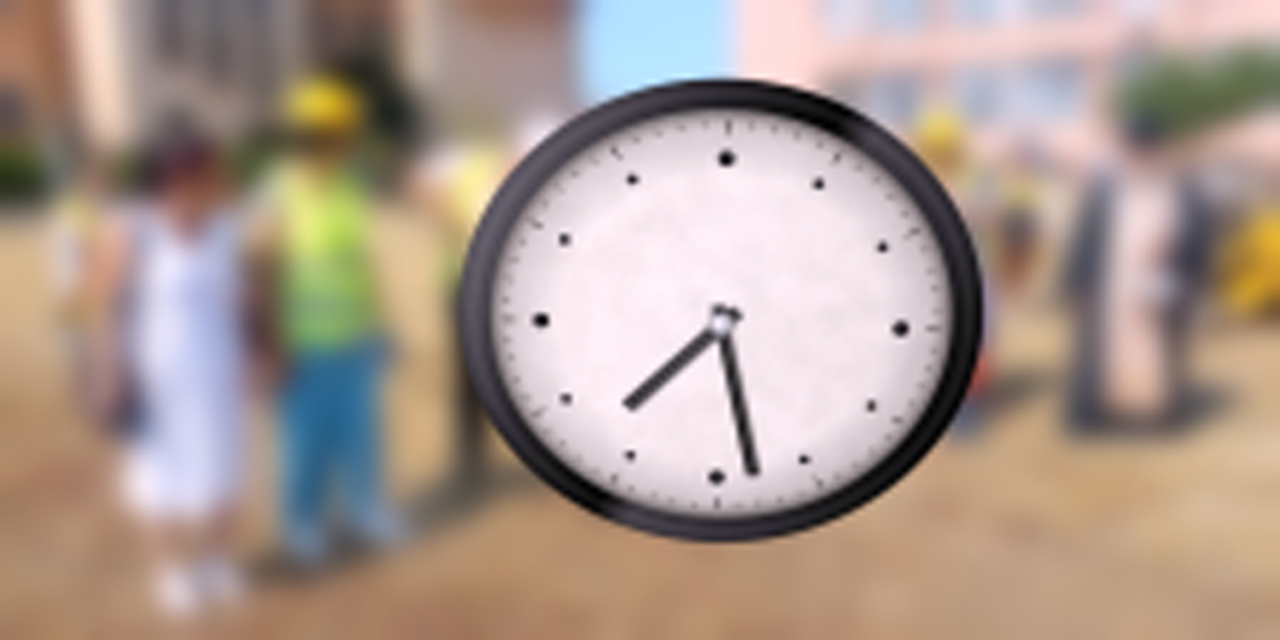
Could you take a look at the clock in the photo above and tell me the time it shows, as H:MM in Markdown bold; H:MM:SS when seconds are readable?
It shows **7:28**
